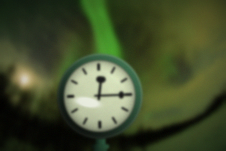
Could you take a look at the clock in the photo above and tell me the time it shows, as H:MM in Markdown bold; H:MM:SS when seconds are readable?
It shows **12:15**
